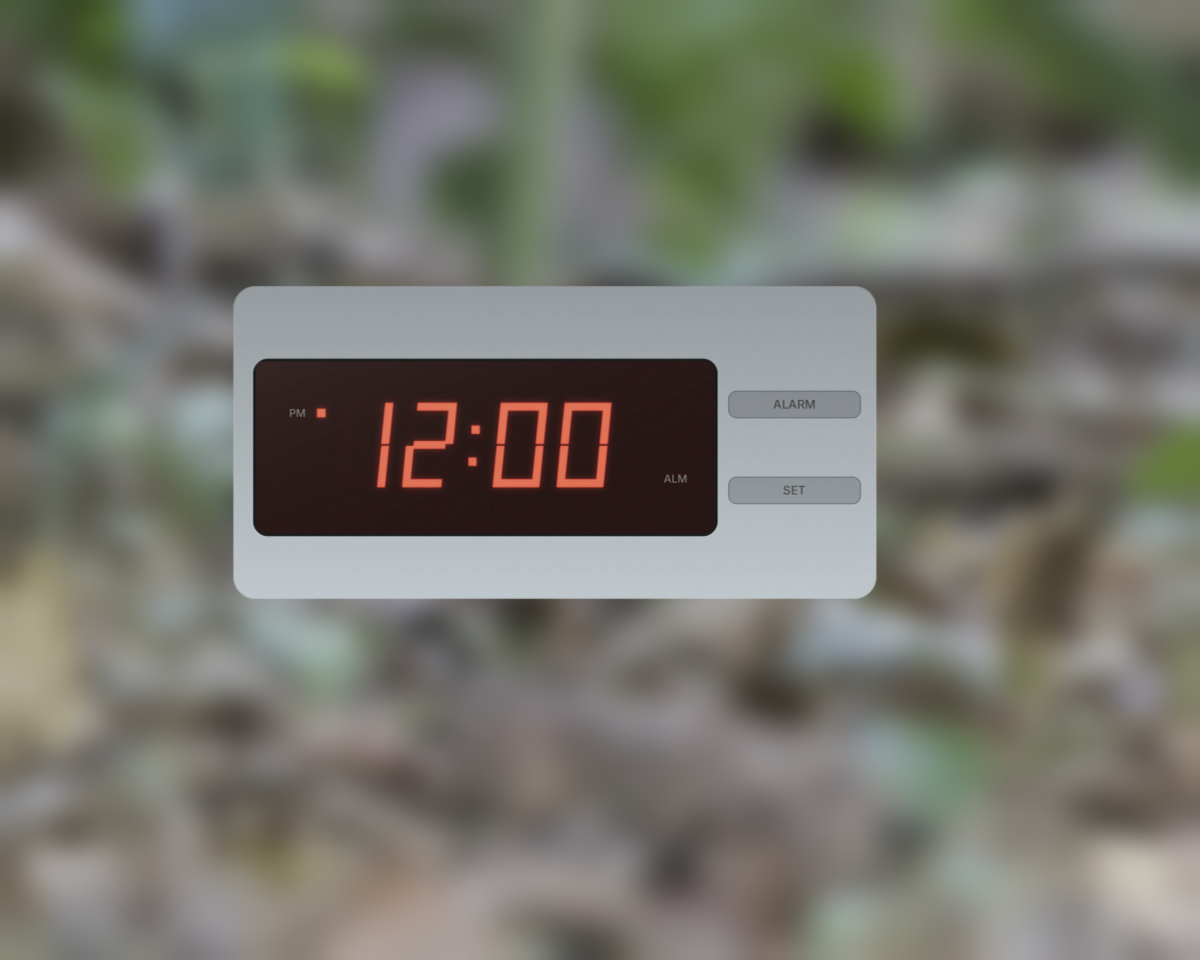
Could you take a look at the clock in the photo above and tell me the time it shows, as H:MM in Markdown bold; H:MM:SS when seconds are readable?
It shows **12:00**
